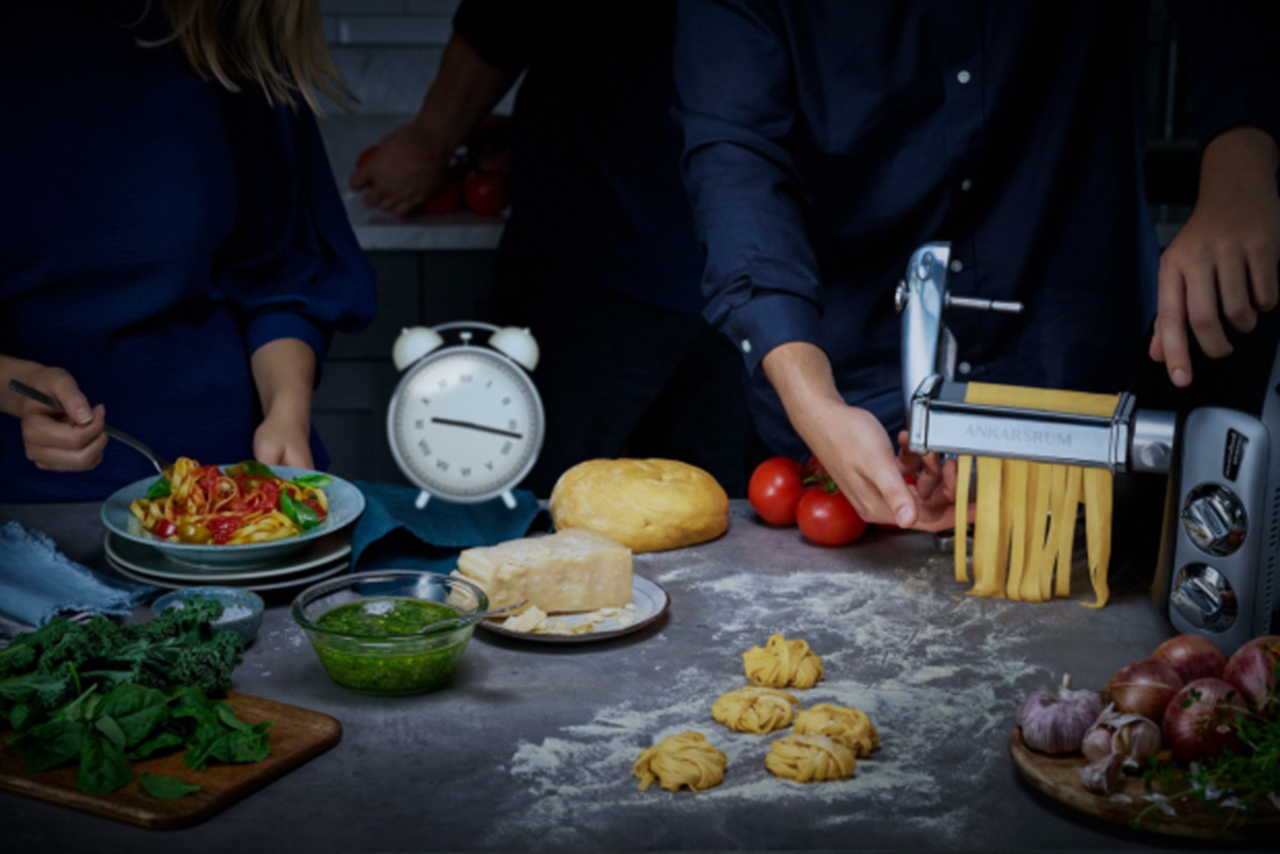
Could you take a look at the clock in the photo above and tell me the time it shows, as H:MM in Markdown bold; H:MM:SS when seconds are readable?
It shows **9:17**
